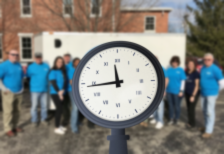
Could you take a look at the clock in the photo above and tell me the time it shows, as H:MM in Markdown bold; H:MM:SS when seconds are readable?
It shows **11:44**
